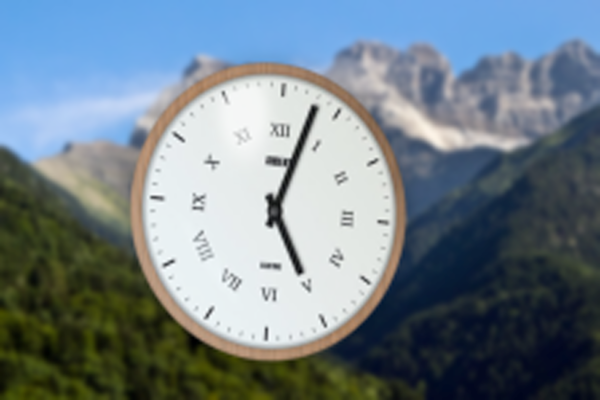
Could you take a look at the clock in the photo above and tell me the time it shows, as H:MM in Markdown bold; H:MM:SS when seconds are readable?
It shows **5:03**
